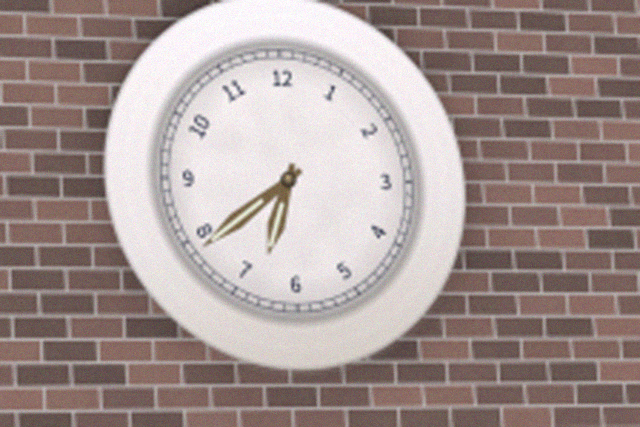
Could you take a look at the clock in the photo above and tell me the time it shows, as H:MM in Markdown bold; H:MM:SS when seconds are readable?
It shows **6:39**
